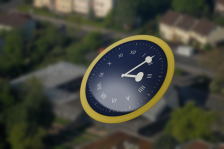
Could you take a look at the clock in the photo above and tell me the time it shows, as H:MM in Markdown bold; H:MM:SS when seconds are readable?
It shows **3:08**
